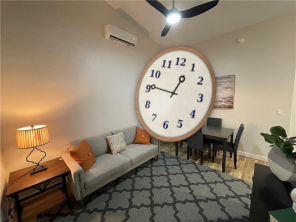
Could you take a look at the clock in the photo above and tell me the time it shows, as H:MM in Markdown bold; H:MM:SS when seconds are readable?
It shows **12:46**
